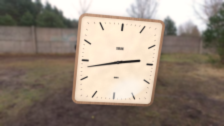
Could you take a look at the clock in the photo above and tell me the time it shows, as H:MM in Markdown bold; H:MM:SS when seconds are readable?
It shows **2:43**
